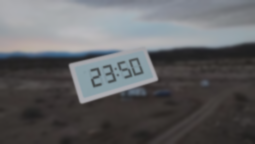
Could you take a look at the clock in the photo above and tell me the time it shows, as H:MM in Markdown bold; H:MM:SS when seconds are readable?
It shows **23:50**
